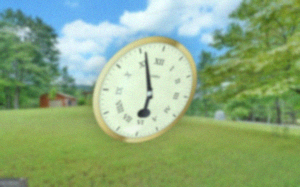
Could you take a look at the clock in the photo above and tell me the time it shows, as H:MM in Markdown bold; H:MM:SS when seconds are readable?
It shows **5:56**
